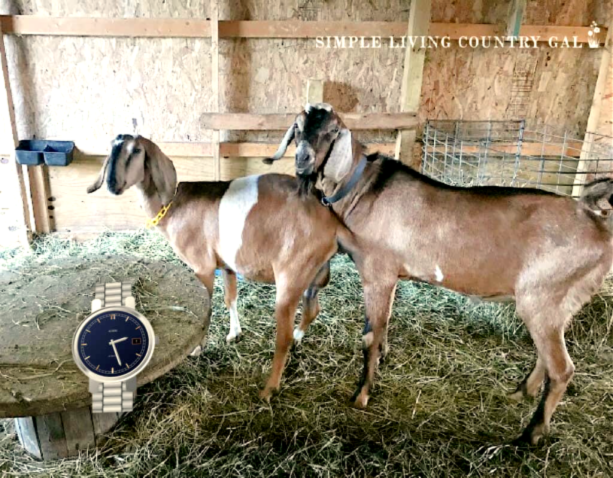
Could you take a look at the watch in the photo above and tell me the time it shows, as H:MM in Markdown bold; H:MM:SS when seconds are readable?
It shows **2:27**
